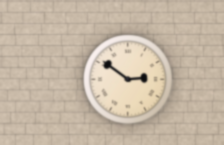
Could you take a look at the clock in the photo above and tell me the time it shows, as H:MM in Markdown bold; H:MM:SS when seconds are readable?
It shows **2:51**
